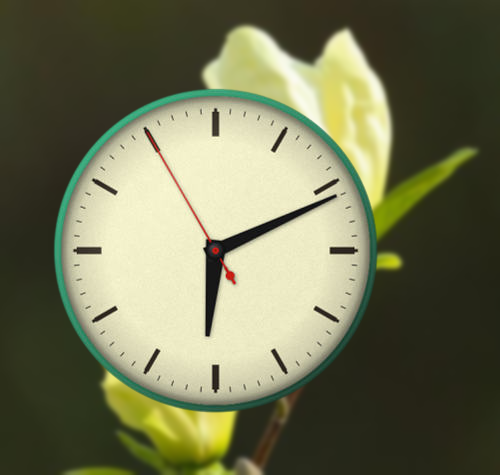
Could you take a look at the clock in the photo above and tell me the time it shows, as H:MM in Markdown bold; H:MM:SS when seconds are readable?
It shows **6:10:55**
